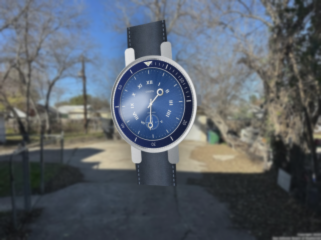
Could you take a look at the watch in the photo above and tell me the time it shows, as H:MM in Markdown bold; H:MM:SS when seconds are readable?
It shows **1:31**
